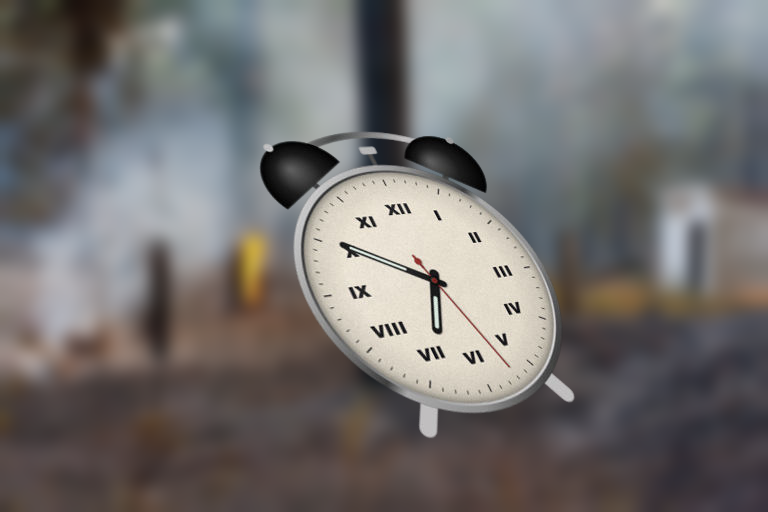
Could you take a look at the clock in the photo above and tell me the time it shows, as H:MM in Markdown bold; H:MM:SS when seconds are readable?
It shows **6:50:27**
